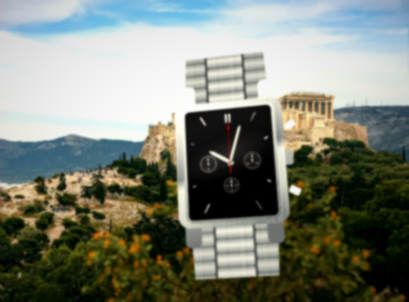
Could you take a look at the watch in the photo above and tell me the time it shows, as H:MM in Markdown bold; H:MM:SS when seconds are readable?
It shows **10:03**
